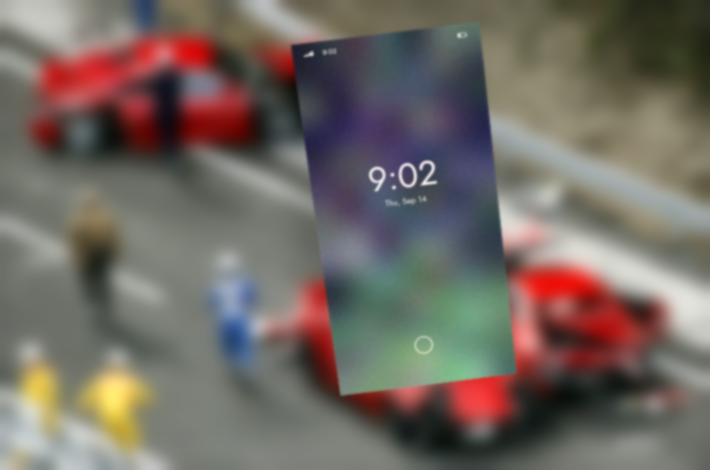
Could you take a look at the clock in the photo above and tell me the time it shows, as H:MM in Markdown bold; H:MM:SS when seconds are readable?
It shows **9:02**
